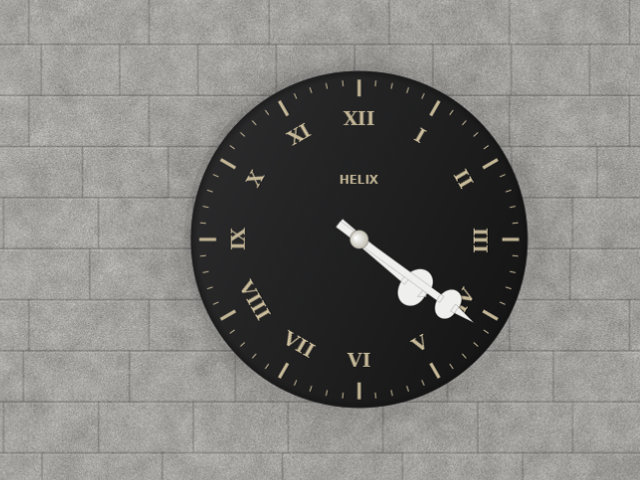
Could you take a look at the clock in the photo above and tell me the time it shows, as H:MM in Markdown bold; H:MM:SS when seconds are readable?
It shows **4:21**
